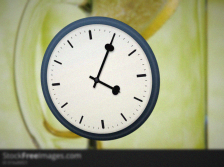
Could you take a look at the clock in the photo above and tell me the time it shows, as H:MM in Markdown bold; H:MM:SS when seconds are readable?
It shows **4:05**
